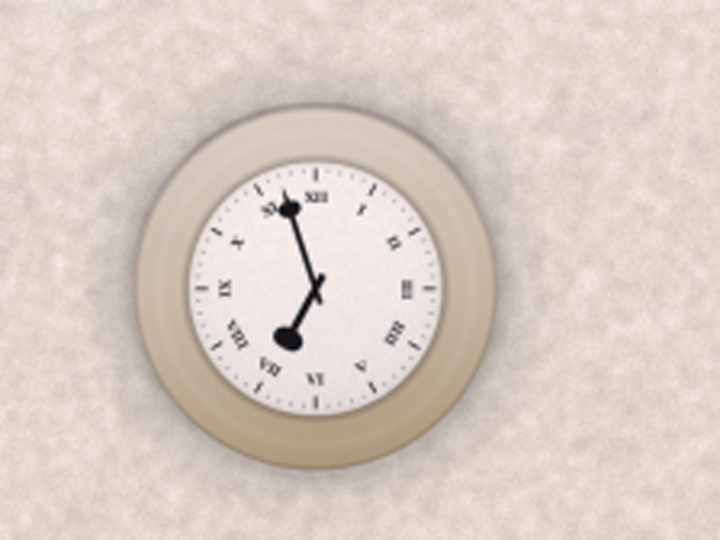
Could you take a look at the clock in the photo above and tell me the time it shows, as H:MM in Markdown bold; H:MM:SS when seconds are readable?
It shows **6:57**
